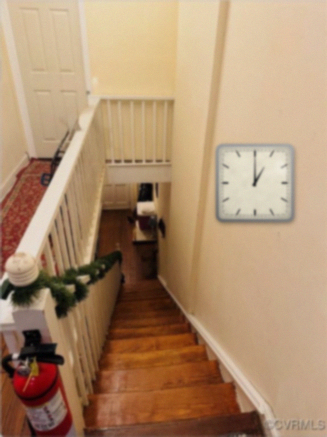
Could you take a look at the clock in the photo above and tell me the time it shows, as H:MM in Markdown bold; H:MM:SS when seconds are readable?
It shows **1:00**
